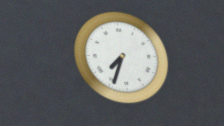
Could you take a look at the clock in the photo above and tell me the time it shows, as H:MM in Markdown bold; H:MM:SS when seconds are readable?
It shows **7:34**
